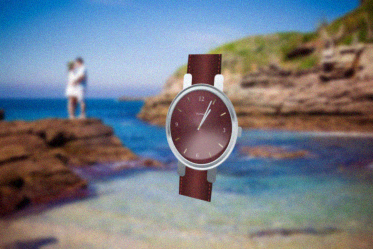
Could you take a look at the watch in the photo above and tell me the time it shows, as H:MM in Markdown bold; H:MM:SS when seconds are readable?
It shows **1:04**
